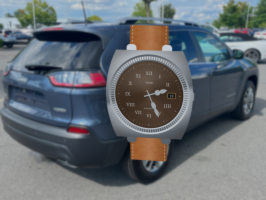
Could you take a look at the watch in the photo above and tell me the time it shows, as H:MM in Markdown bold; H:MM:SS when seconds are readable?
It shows **2:26**
